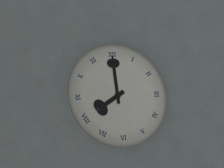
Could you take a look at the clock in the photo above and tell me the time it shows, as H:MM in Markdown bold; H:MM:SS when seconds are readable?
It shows **8:00**
